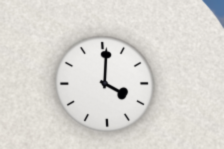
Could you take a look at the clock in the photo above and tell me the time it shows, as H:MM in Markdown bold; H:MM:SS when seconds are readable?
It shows **4:01**
